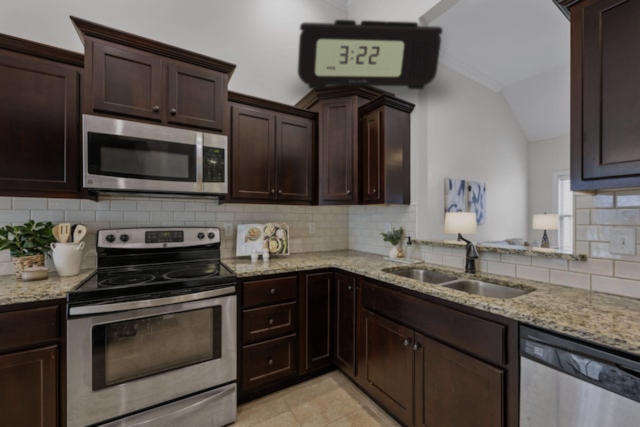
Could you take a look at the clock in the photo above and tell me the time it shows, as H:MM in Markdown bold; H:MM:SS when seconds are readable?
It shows **3:22**
